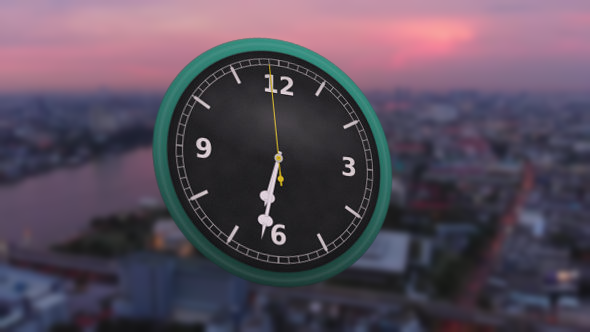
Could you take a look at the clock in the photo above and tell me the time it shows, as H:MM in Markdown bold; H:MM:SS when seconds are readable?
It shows **6:31:59**
